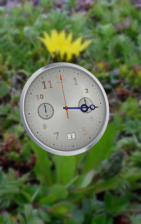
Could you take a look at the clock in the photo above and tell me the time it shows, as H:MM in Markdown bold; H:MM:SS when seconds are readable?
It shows **3:16**
